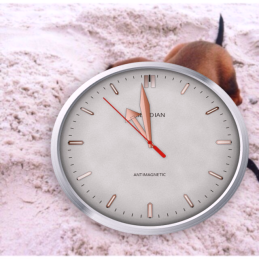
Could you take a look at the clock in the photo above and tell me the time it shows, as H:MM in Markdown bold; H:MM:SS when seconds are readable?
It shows **10:58:53**
